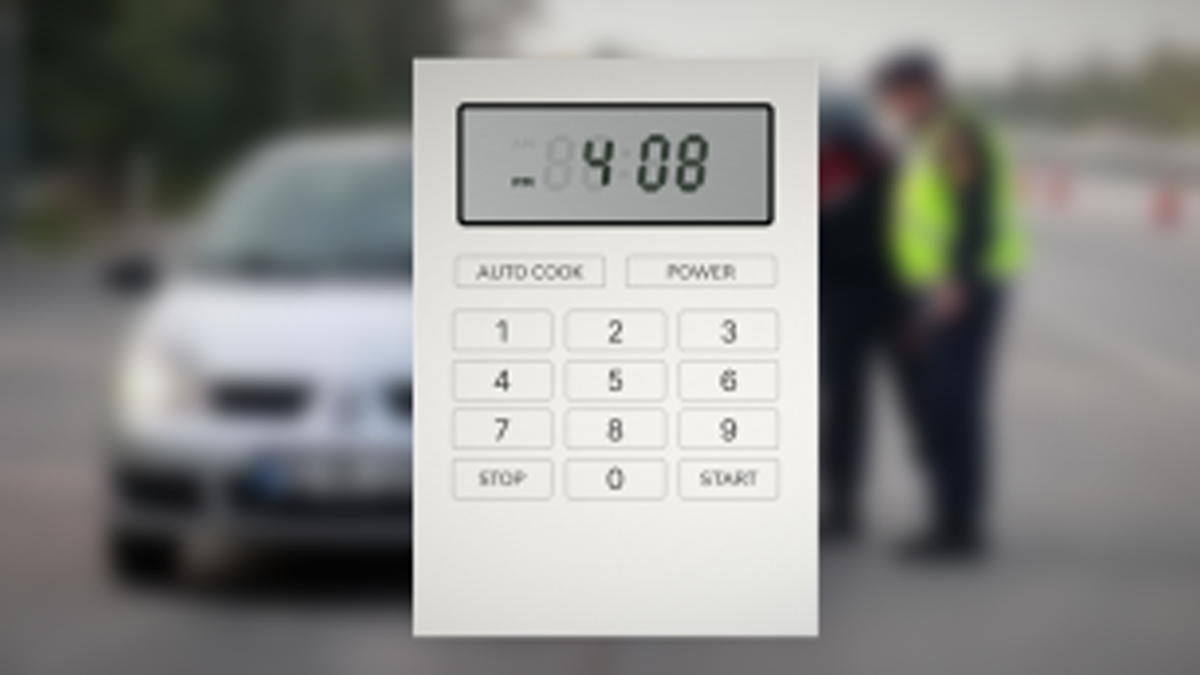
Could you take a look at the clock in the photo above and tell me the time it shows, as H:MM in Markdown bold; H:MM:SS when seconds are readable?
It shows **4:08**
